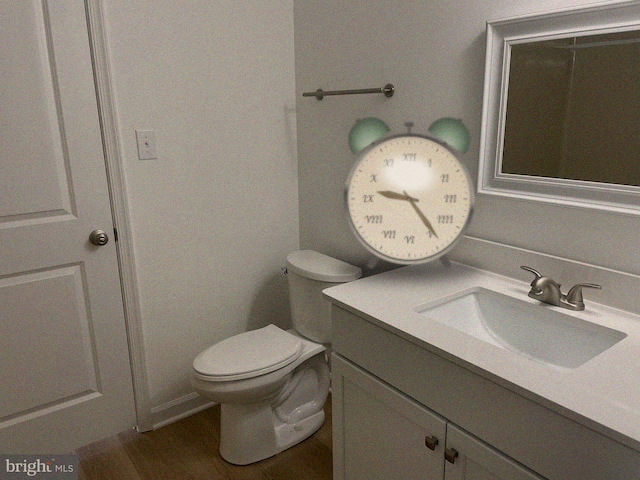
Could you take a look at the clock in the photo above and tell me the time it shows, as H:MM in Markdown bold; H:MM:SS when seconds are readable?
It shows **9:24**
